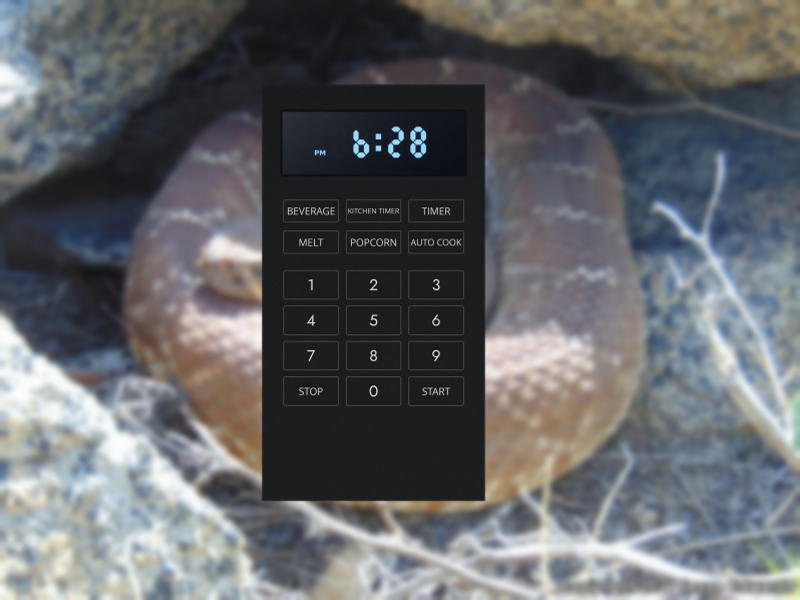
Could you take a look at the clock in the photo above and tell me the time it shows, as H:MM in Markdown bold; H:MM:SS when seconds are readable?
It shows **6:28**
